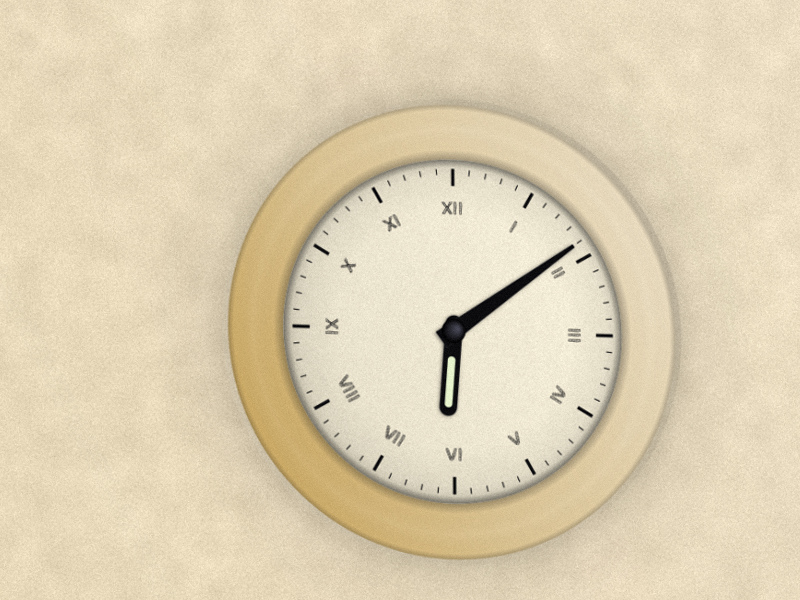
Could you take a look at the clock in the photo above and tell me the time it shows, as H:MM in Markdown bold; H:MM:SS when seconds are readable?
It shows **6:09**
